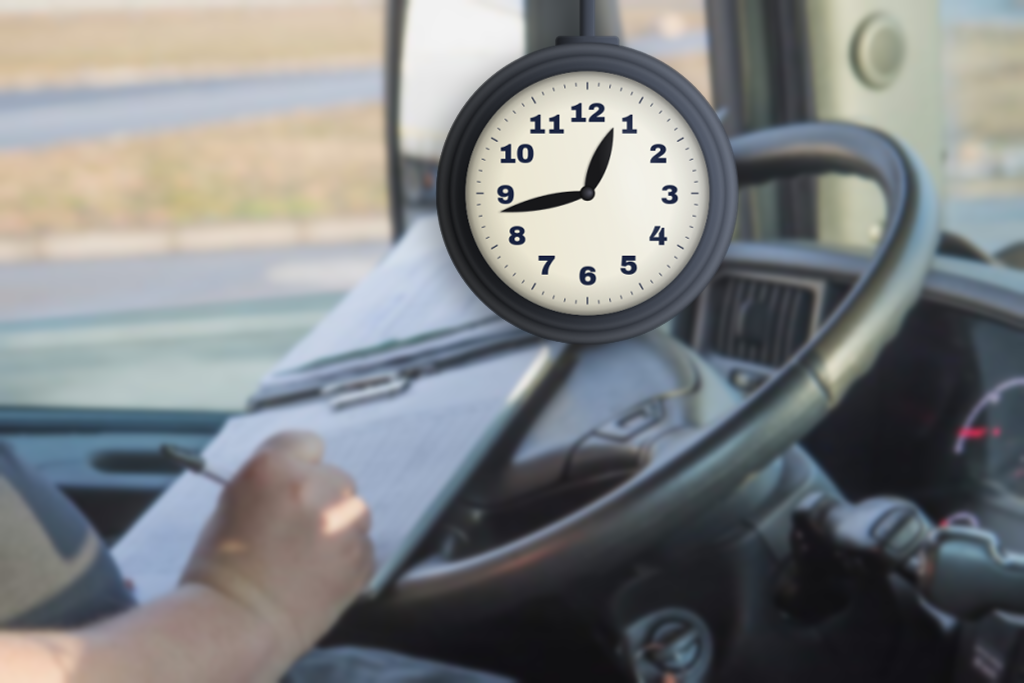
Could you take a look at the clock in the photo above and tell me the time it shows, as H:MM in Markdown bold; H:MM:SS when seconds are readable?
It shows **12:43**
